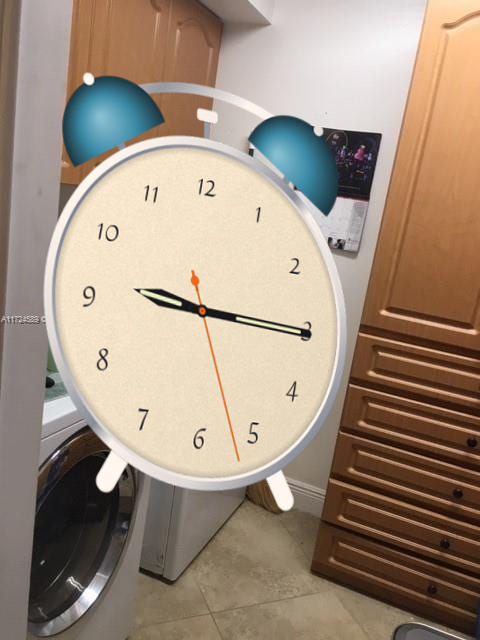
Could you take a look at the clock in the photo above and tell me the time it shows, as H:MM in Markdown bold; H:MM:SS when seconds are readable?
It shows **9:15:27**
